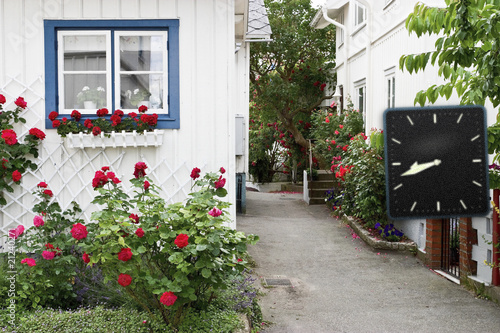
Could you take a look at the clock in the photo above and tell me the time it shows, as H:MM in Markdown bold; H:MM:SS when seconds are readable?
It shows **8:42**
